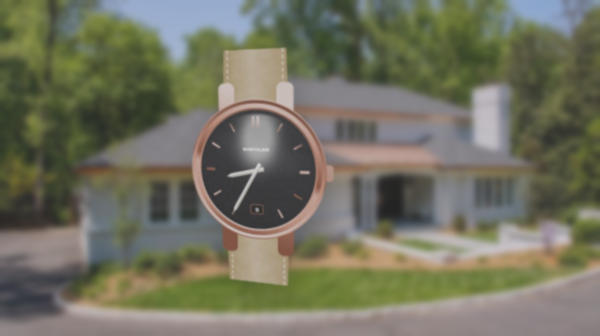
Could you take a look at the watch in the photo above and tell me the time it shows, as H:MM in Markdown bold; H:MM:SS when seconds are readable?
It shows **8:35**
